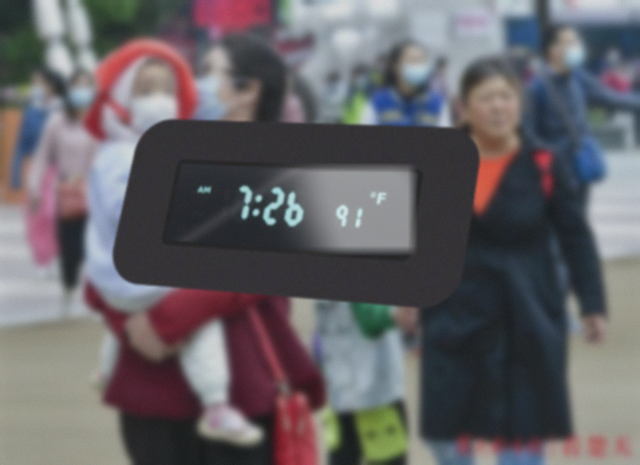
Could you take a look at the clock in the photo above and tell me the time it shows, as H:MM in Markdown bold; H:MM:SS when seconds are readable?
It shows **7:26**
